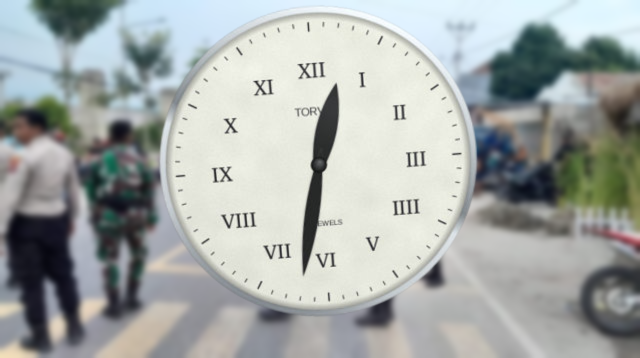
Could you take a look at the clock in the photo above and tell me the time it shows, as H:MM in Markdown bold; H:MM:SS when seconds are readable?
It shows **12:32**
